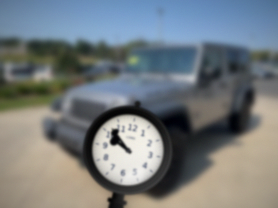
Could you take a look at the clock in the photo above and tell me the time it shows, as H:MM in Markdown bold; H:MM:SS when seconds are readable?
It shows **9:52**
